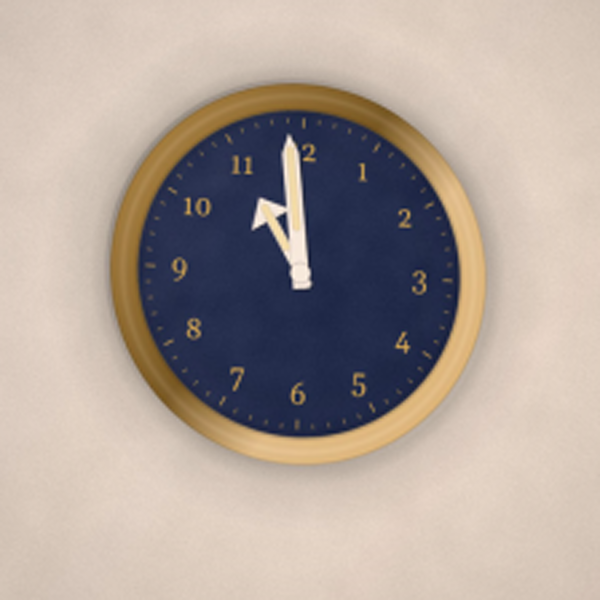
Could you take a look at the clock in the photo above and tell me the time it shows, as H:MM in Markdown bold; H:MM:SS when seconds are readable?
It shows **10:59**
